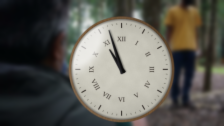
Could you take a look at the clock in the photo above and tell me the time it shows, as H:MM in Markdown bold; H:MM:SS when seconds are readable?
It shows **10:57**
